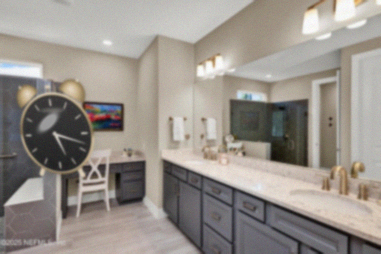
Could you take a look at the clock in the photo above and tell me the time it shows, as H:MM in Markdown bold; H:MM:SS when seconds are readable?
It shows **5:18**
